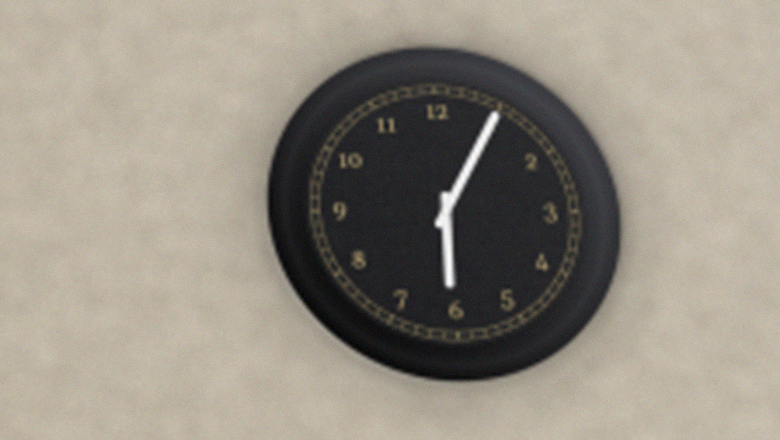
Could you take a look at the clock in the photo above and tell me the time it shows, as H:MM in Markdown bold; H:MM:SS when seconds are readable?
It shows **6:05**
